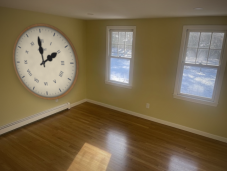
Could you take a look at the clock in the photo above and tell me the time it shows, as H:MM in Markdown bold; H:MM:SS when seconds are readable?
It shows **1:59**
